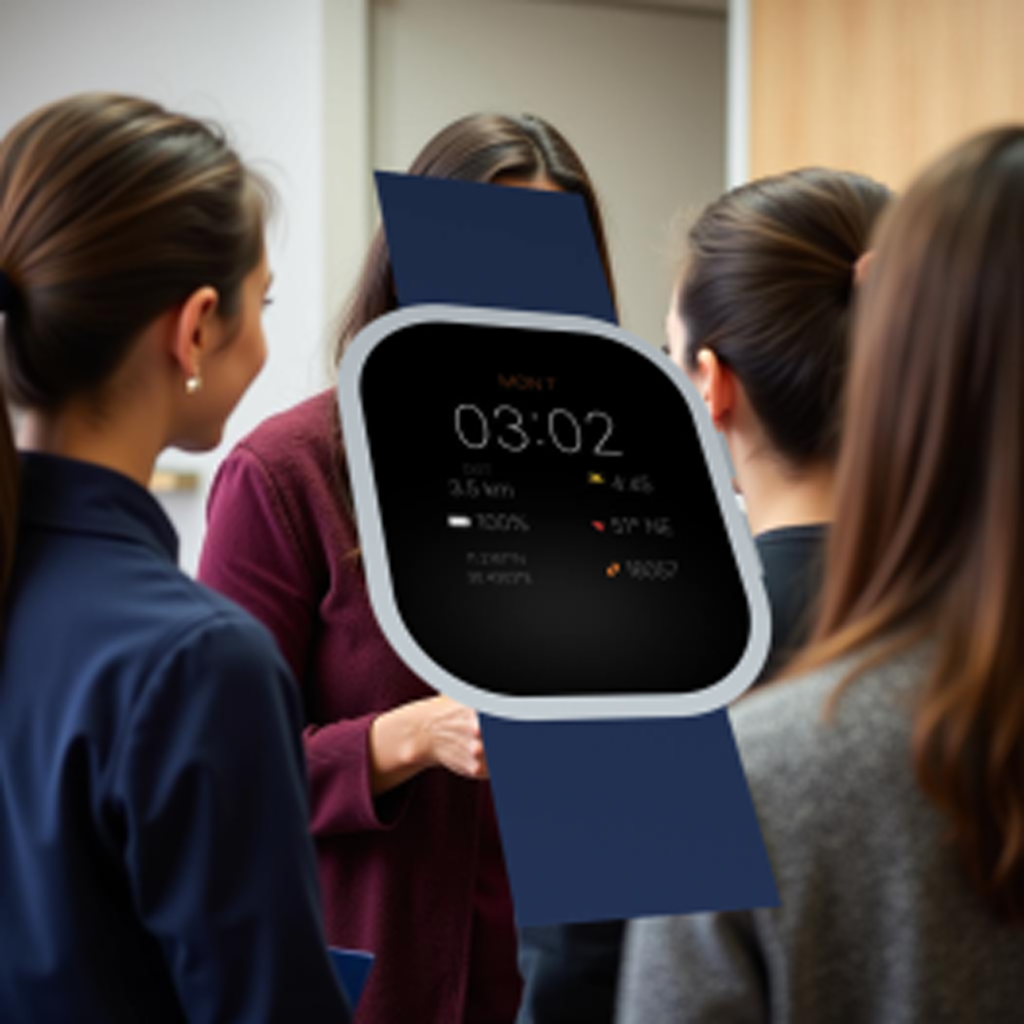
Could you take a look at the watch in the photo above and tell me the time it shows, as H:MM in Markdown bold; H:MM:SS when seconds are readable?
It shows **3:02**
